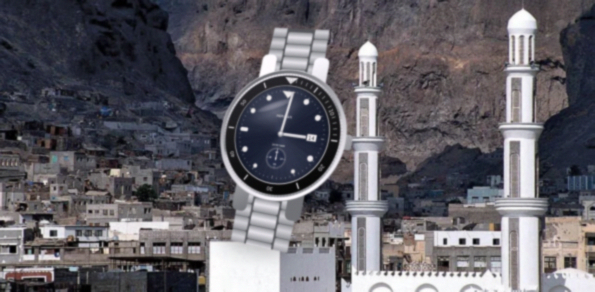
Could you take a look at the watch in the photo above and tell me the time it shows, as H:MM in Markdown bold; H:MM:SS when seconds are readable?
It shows **3:01**
